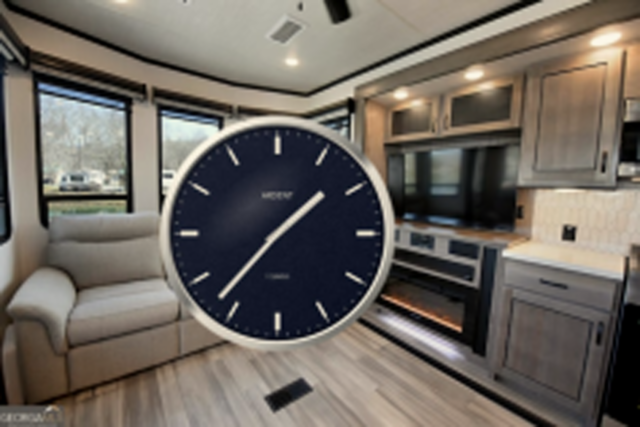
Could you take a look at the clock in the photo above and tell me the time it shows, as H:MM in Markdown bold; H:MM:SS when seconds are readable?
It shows **1:37**
